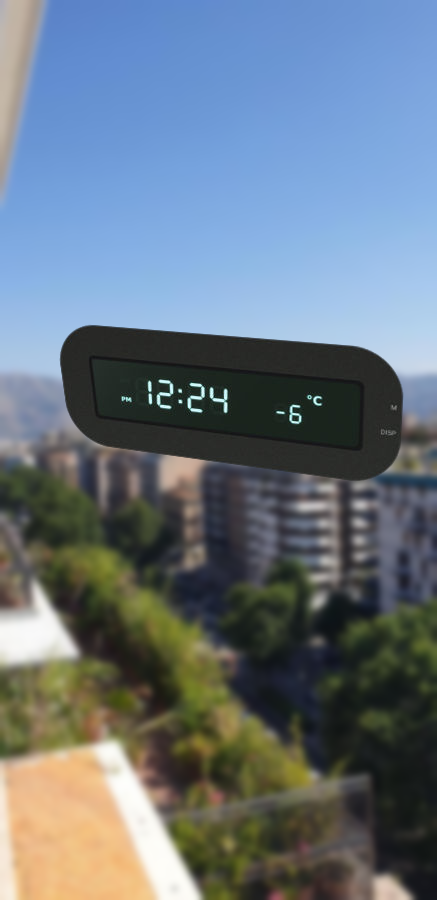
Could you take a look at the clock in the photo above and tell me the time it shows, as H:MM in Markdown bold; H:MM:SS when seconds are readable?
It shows **12:24**
